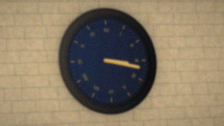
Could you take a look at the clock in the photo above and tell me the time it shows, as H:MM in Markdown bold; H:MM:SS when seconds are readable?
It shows **3:17**
